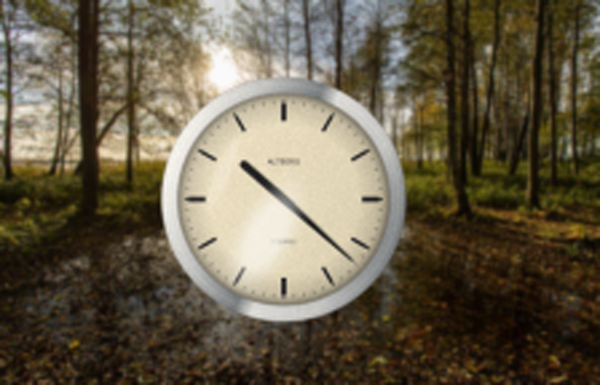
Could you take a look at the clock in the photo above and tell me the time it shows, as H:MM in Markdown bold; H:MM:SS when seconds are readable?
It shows **10:22**
